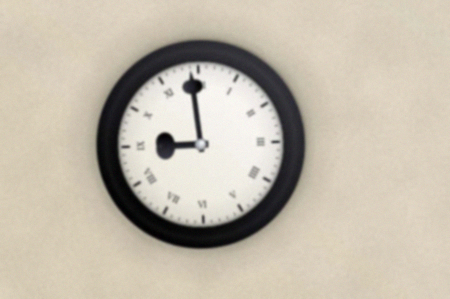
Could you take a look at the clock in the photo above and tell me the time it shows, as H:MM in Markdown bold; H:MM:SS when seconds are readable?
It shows **8:59**
